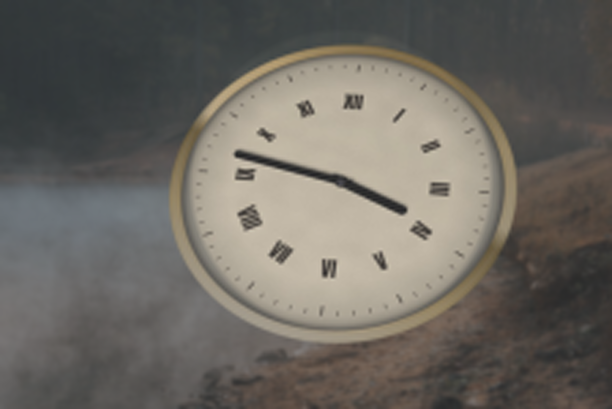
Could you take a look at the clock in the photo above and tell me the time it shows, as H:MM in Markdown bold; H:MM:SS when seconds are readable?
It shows **3:47**
